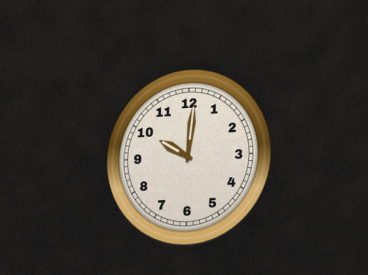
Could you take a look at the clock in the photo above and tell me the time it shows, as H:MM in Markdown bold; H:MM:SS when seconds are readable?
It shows **10:01**
